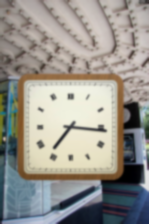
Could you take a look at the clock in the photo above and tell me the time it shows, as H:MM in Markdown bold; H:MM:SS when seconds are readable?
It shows **7:16**
